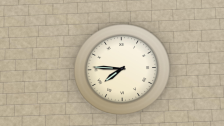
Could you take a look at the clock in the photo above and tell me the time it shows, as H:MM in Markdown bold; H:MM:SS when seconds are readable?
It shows **7:46**
